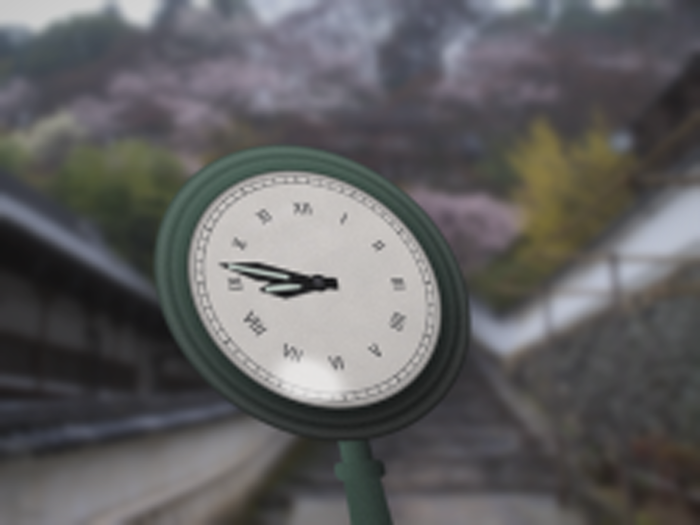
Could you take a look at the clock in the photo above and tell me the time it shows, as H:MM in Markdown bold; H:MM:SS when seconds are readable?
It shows **8:47**
